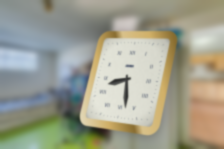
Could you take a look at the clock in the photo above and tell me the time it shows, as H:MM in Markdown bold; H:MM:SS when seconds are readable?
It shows **8:28**
